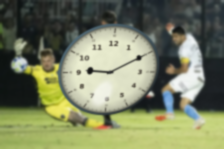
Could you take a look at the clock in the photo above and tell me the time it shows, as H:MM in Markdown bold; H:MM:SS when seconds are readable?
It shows **9:10**
